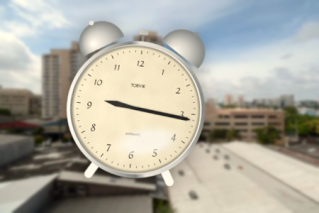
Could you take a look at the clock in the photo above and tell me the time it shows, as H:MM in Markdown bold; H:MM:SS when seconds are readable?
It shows **9:16**
